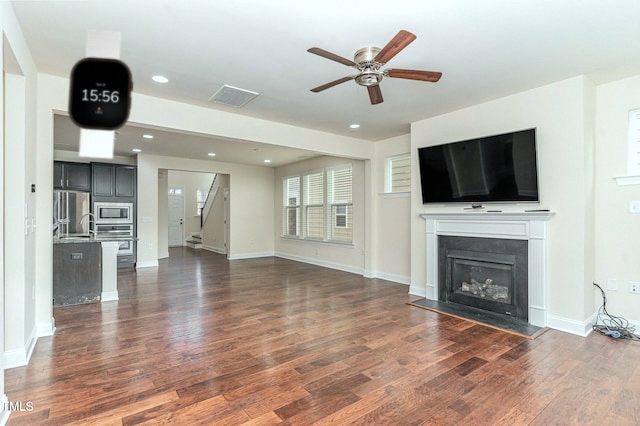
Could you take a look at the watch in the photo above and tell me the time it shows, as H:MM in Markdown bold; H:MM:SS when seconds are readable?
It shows **15:56**
